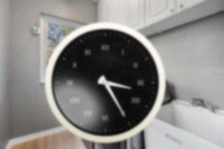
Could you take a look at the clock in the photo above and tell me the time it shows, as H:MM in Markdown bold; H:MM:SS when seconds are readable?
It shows **3:25**
